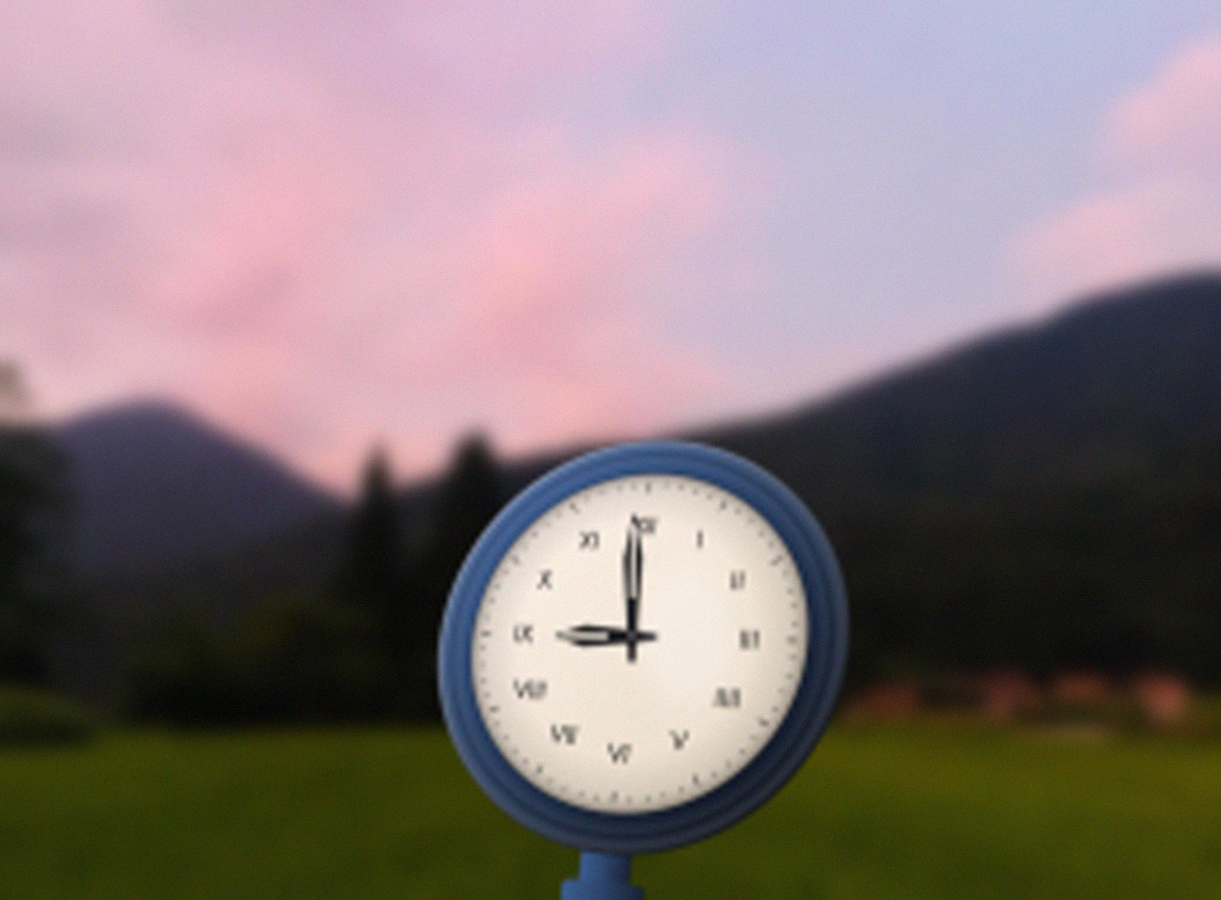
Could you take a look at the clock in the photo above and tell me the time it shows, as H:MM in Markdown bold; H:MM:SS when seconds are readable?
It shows **8:59**
